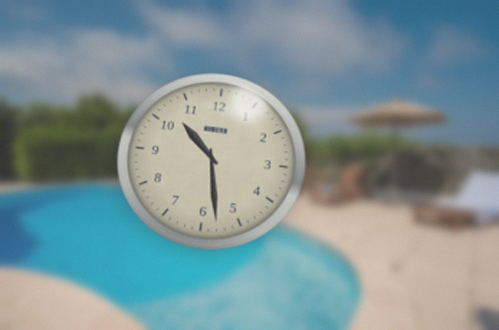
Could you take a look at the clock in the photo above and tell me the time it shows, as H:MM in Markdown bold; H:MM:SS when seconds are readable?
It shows **10:28**
